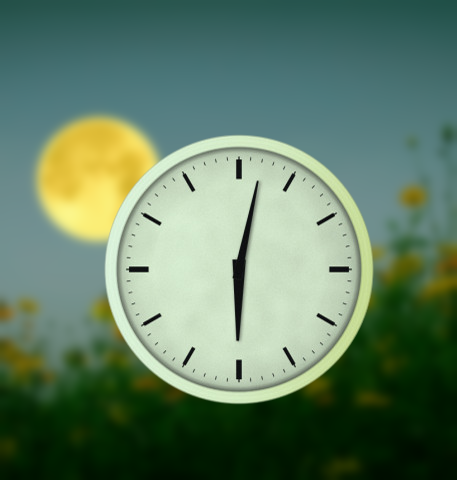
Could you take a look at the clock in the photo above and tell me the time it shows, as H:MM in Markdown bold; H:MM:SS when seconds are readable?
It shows **6:02**
